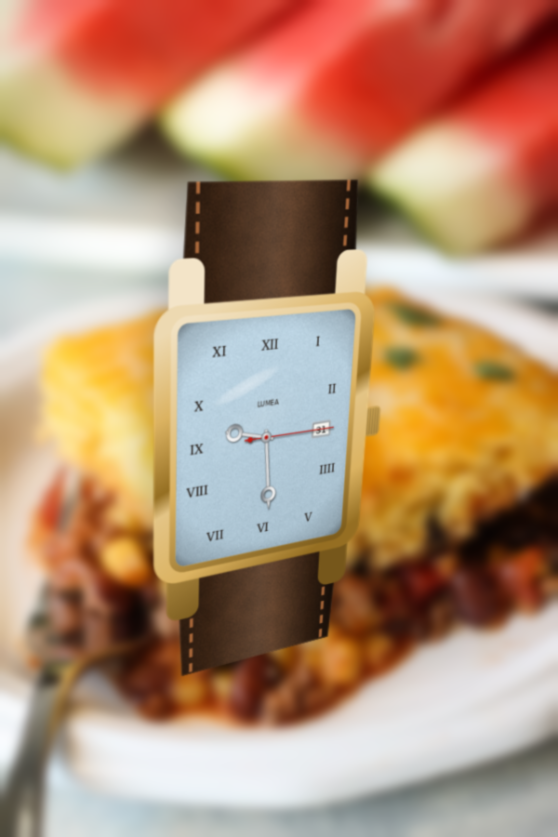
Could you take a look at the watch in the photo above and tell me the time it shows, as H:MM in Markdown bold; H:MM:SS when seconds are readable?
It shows **9:29:15**
